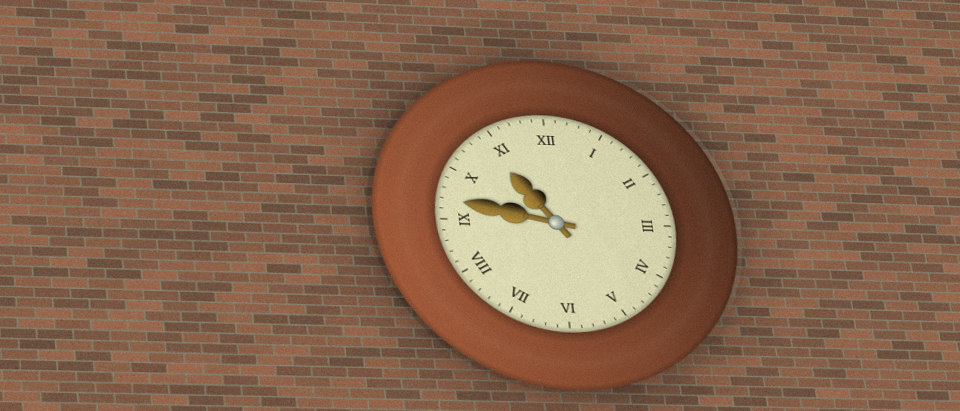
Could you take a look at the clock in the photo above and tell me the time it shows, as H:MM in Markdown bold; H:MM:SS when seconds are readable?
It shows **10:47**
